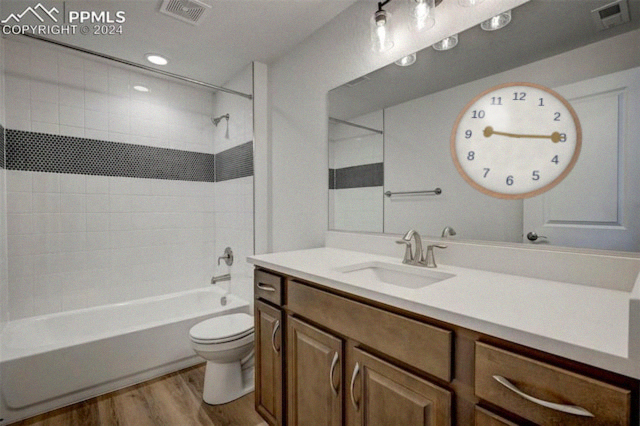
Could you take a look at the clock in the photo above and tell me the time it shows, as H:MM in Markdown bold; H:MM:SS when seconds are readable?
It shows **9:15**
